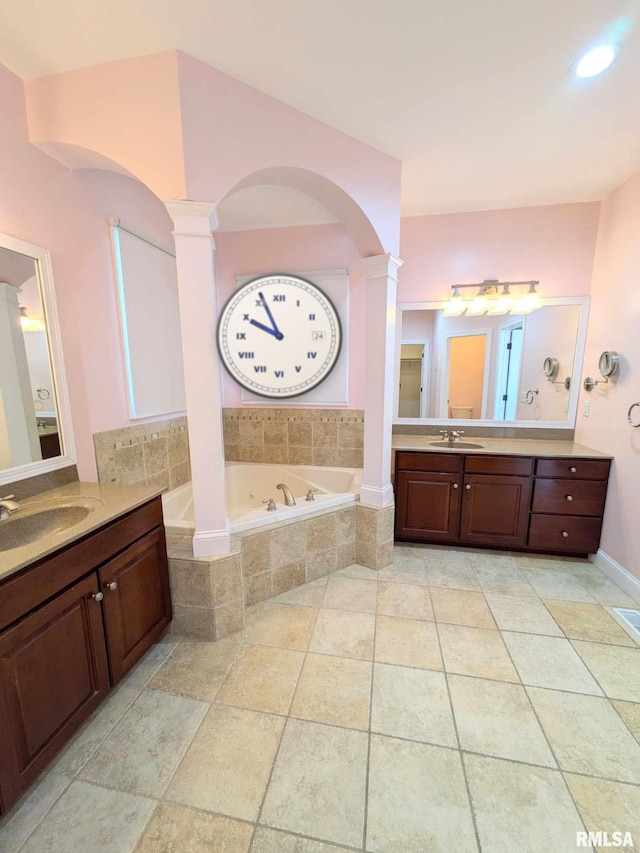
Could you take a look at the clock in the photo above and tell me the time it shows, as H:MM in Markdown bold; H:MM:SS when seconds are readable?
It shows **9:56**
